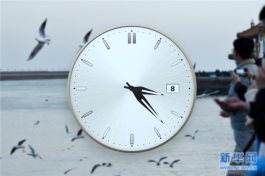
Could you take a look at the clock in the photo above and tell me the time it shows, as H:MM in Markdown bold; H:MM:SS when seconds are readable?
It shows **3:23**
